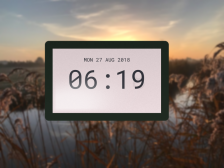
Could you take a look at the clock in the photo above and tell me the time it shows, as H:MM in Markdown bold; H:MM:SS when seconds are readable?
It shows **6:19**
